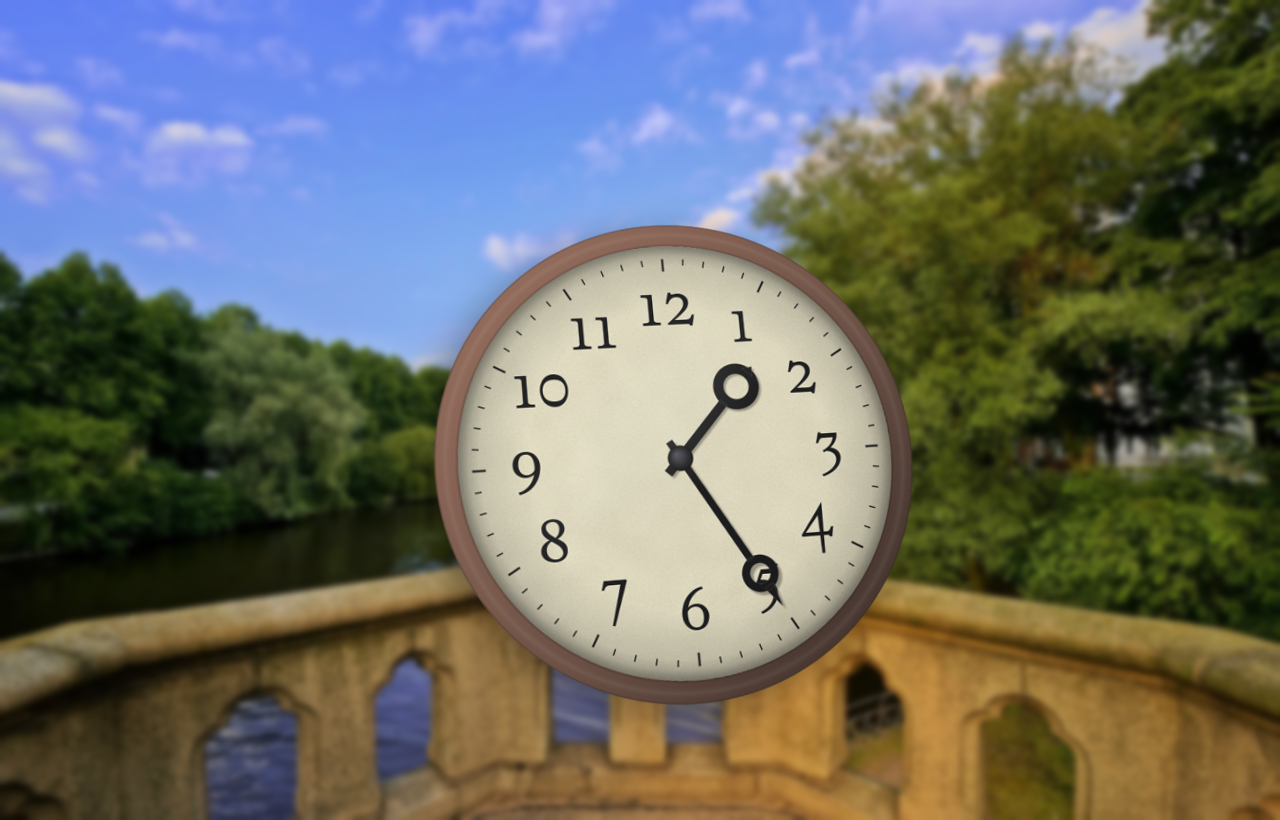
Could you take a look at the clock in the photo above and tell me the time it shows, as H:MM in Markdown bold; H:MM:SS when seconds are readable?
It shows **1:25**
